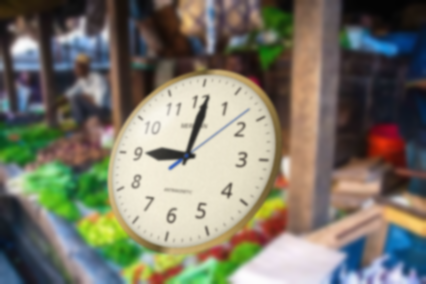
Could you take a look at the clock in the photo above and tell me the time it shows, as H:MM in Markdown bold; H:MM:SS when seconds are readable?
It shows **9:01:08**
